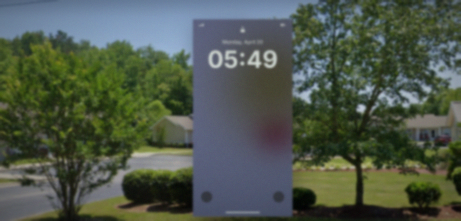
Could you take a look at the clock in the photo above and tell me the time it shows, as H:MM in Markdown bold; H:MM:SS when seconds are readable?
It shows **5:49**
